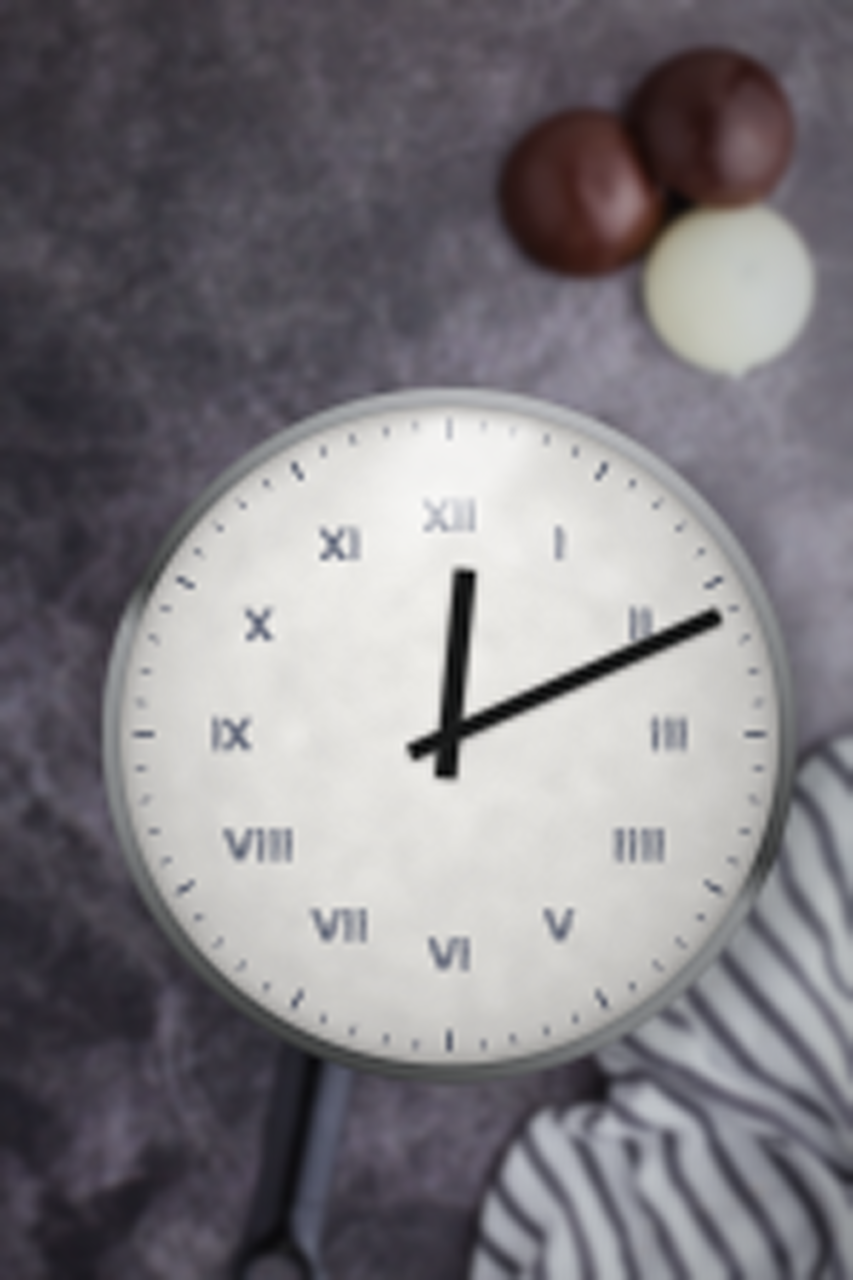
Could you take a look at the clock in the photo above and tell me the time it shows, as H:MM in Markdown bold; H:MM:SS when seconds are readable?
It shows **12:11**
